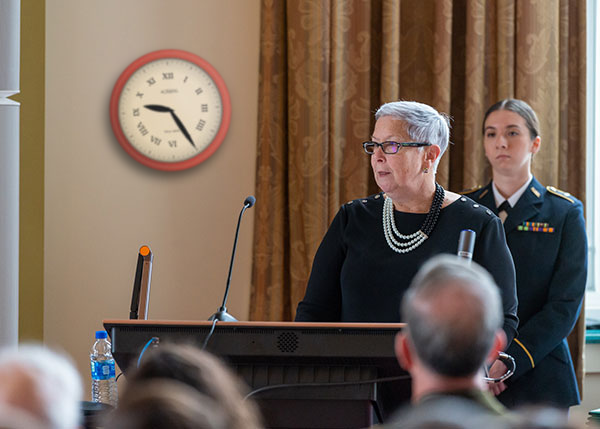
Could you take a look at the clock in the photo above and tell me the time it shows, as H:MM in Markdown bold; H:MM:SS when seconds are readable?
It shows **9:25**
